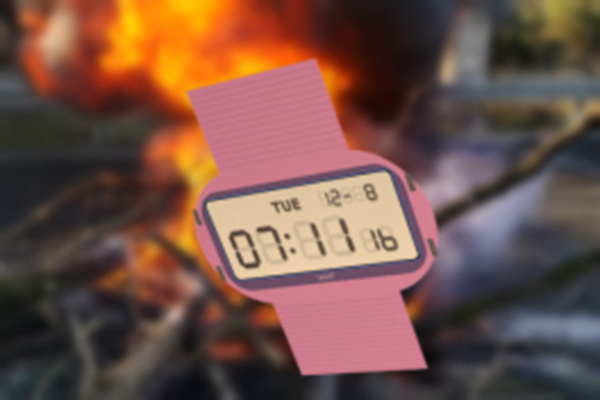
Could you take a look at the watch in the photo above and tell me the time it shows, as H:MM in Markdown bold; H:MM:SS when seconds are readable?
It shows **7:11:16**
